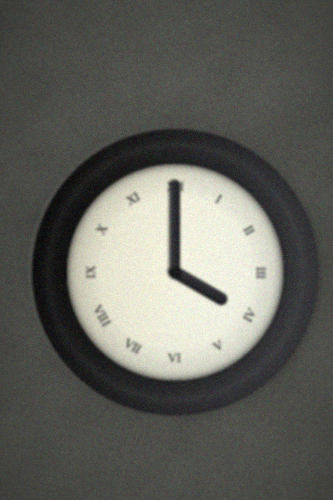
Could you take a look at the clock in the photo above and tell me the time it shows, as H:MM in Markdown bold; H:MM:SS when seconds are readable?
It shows **4:00**
